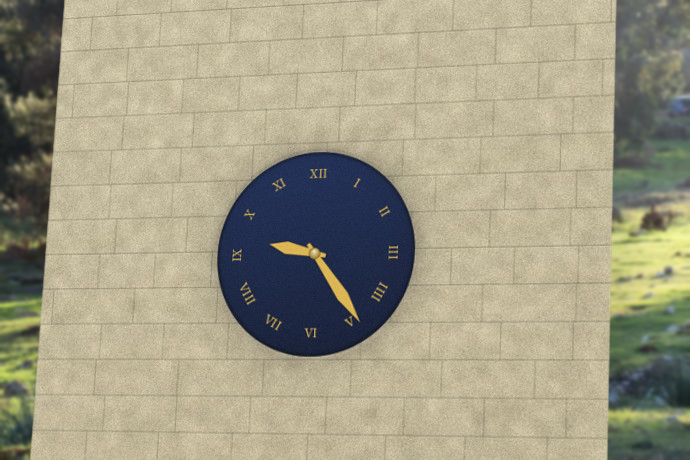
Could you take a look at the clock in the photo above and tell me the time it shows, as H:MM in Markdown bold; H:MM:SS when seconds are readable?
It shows **9:24**
